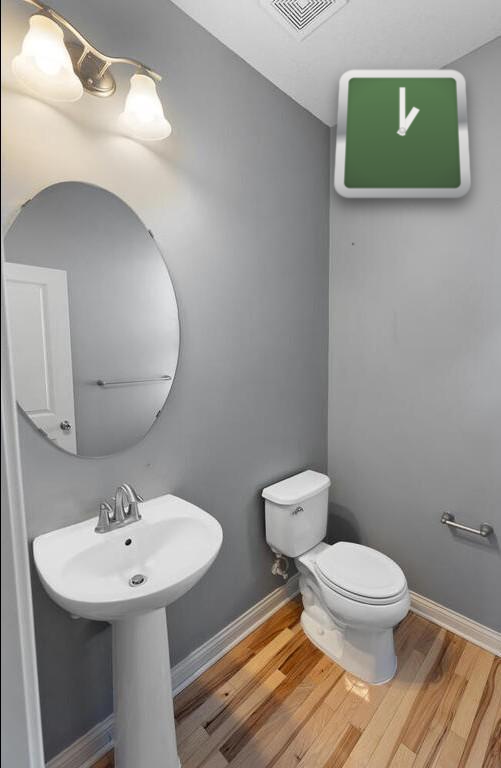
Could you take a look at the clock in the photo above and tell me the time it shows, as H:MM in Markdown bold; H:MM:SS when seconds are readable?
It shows **1:00**
